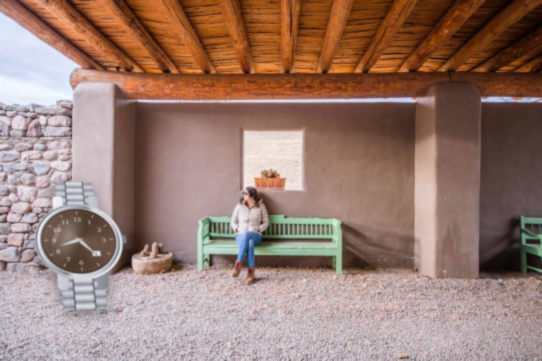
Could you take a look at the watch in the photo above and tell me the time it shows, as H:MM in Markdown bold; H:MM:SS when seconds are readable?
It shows **8:23**
